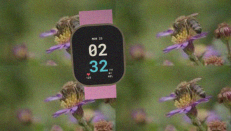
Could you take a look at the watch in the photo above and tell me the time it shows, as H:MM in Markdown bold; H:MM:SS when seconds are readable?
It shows **2:32**
